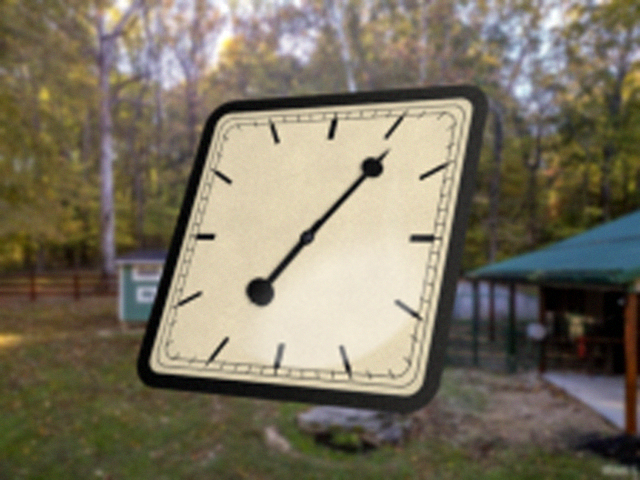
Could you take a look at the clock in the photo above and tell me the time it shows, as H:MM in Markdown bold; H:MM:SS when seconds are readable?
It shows **7:06**
